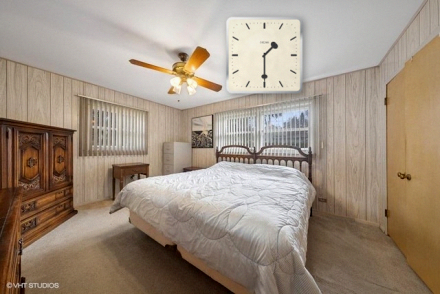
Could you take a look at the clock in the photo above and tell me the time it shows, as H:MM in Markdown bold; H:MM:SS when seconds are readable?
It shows **1:30**
